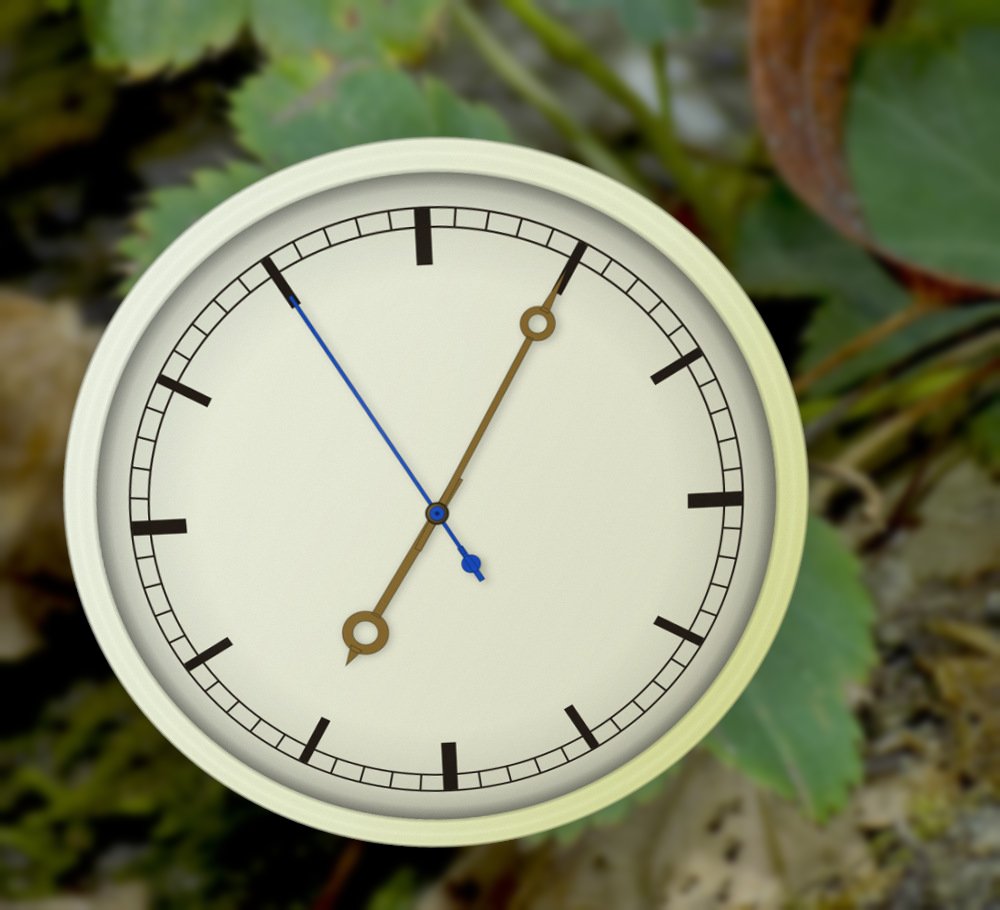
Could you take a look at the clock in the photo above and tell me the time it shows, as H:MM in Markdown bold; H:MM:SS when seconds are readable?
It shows **7:04:55**
